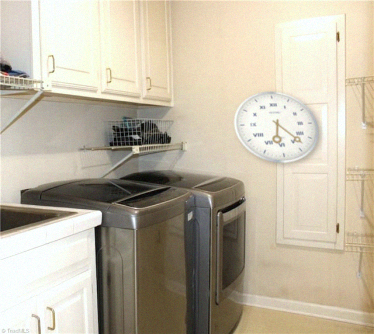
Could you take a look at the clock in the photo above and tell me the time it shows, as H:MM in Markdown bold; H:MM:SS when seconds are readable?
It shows **6:23**
